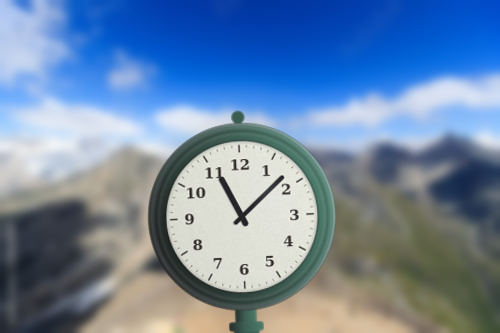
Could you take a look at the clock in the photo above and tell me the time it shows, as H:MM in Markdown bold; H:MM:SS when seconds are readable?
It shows **11:08**
